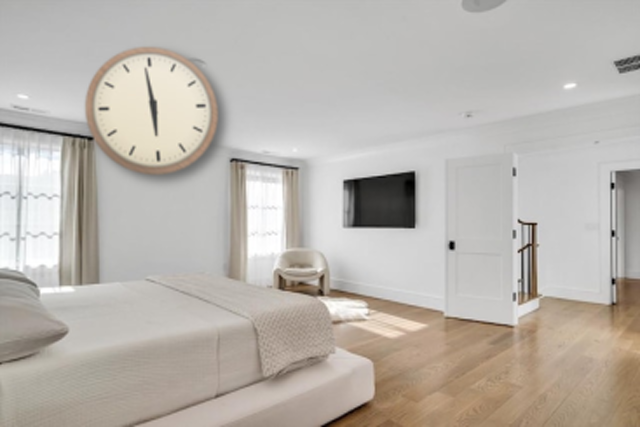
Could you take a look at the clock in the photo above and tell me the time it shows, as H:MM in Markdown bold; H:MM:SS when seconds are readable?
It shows **5:59**
